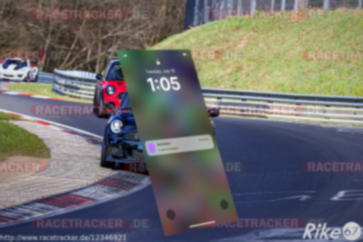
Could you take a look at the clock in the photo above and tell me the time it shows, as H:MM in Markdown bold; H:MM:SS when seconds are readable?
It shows **1:05**
